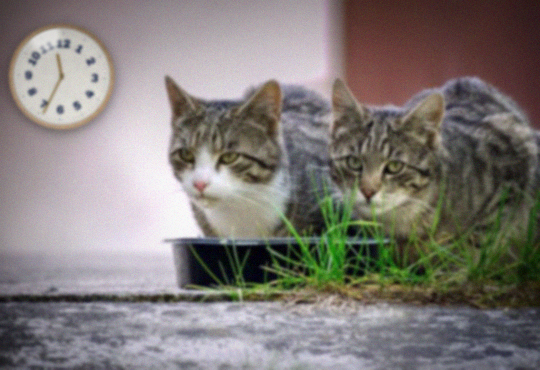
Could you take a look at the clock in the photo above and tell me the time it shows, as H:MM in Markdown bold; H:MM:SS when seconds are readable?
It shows **11:34**
